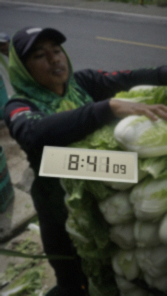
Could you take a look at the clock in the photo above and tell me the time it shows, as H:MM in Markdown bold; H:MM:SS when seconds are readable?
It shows **8:41:09**
